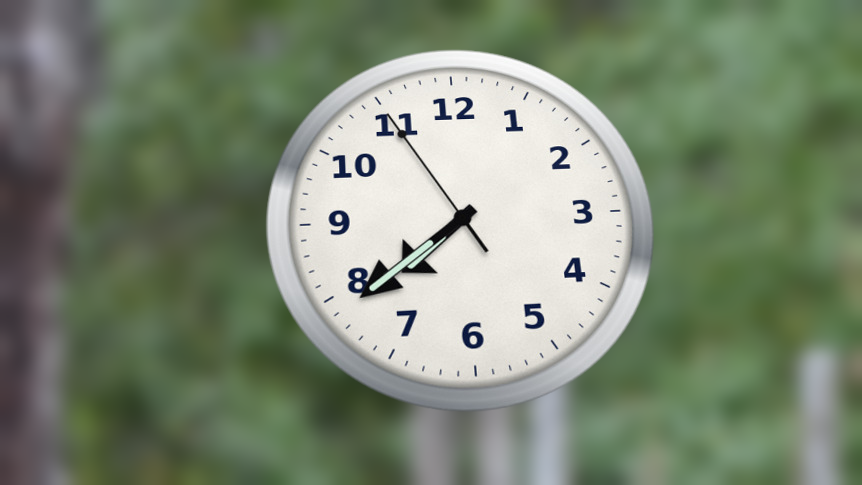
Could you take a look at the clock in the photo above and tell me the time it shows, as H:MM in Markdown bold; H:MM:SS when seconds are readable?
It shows **7:38:55**
